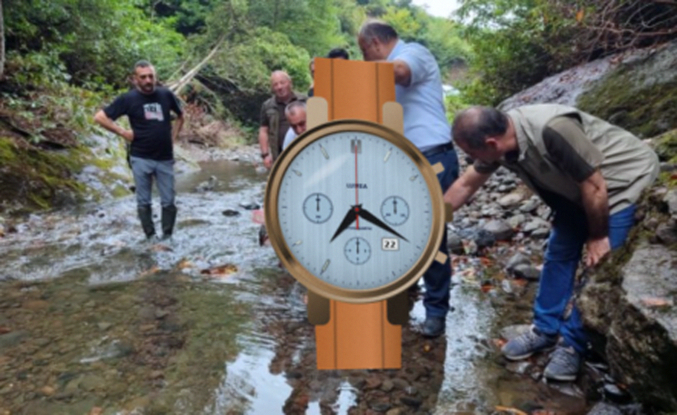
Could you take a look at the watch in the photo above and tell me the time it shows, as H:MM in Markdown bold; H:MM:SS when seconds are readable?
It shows **7:20**
